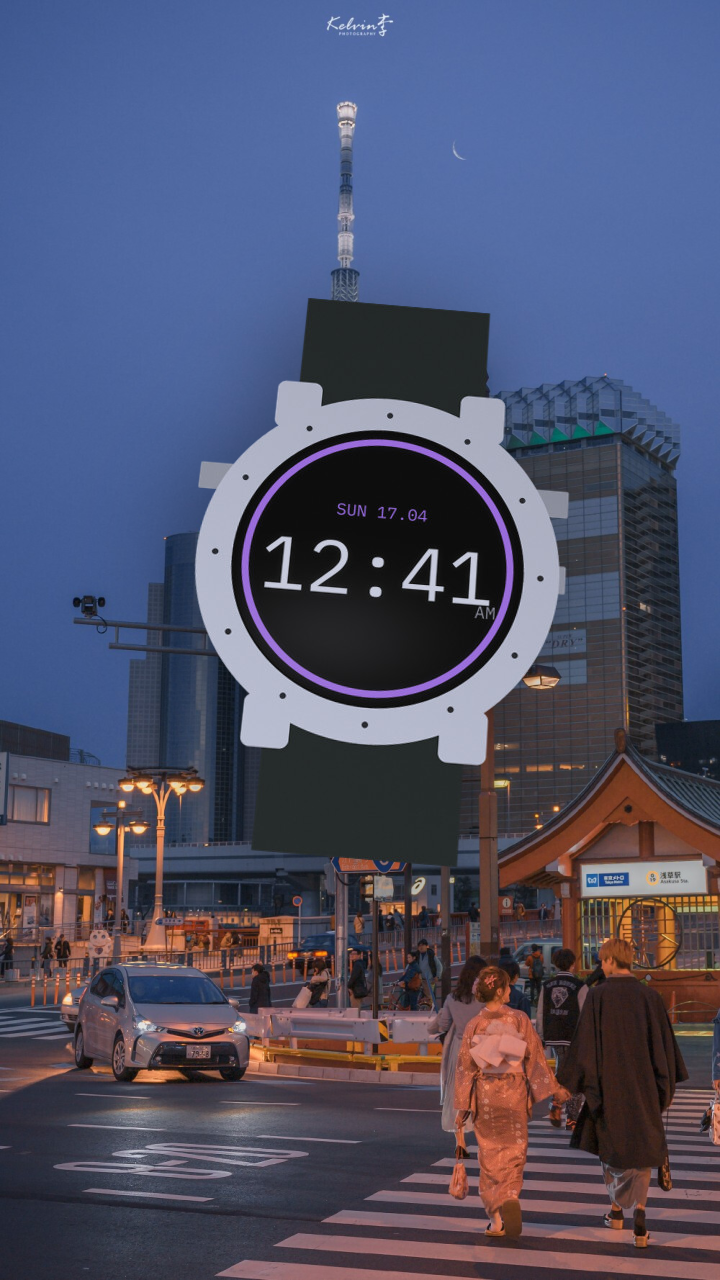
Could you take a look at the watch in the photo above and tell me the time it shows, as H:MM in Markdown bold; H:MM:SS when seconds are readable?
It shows **12:41**
